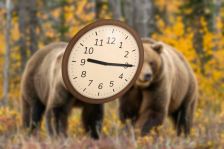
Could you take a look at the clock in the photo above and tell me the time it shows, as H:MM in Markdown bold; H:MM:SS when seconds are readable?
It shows **9:15**
